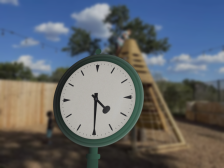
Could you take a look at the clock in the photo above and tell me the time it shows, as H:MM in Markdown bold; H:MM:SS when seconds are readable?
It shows **4:30**
